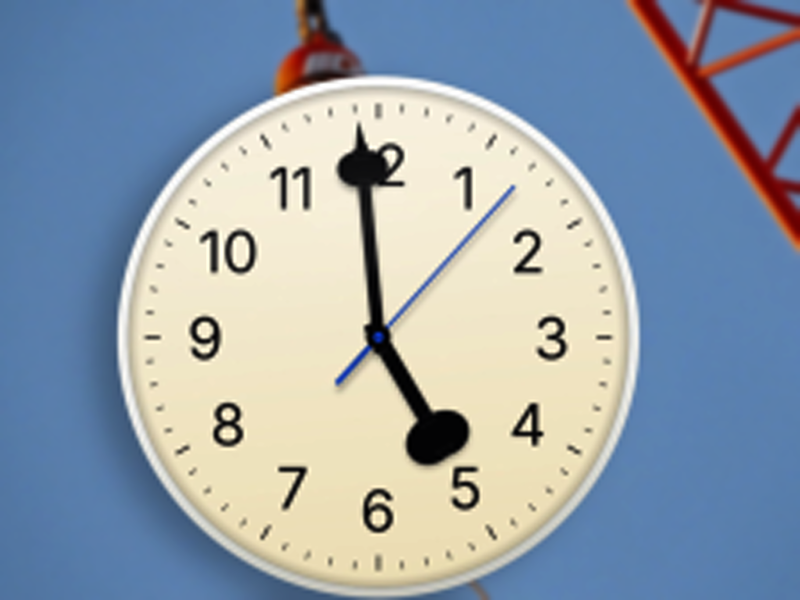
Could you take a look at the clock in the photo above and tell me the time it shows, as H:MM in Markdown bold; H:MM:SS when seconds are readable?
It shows **4:59:07**
